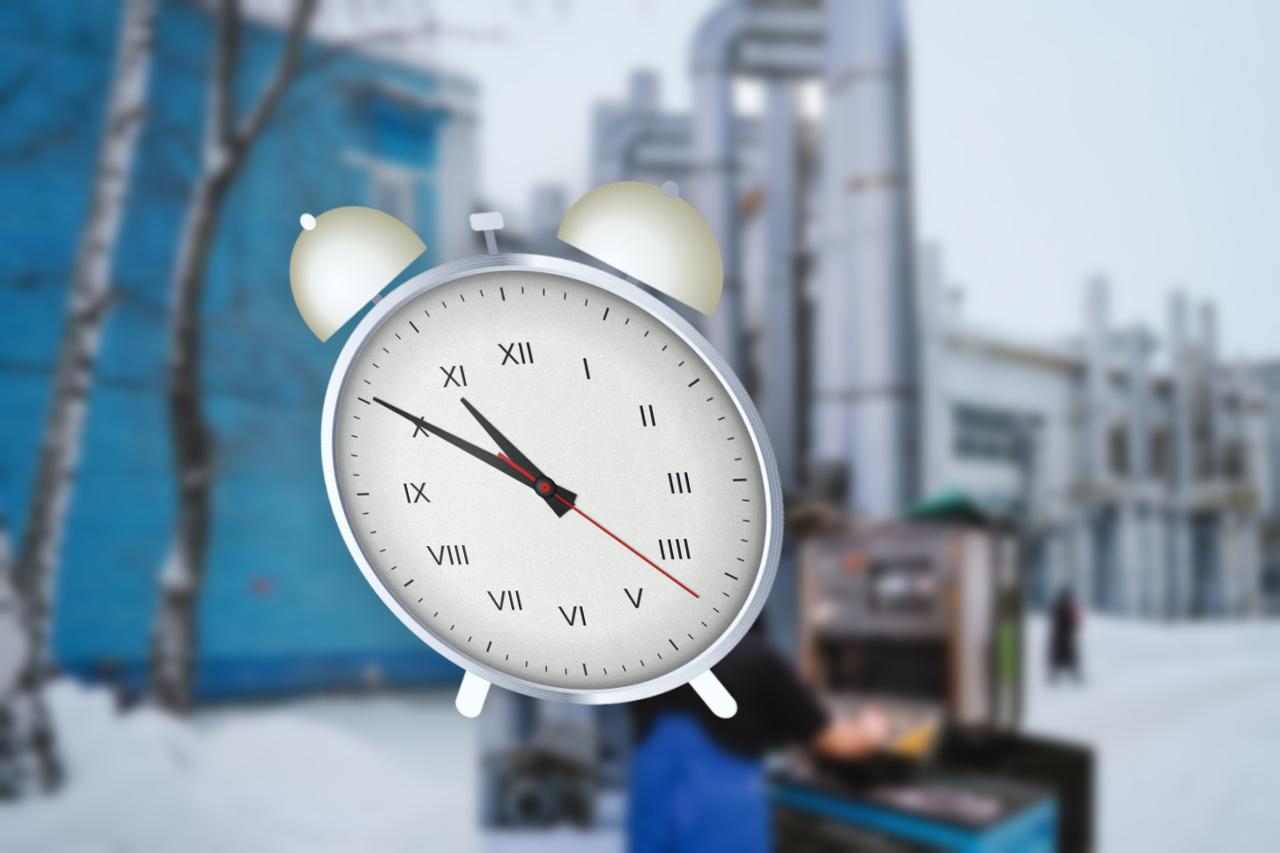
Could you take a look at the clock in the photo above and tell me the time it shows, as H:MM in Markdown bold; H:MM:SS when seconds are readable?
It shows **10:50:22**
